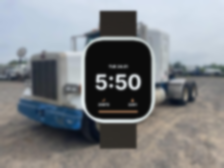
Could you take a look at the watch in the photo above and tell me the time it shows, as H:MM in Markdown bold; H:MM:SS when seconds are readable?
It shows **5:50**
